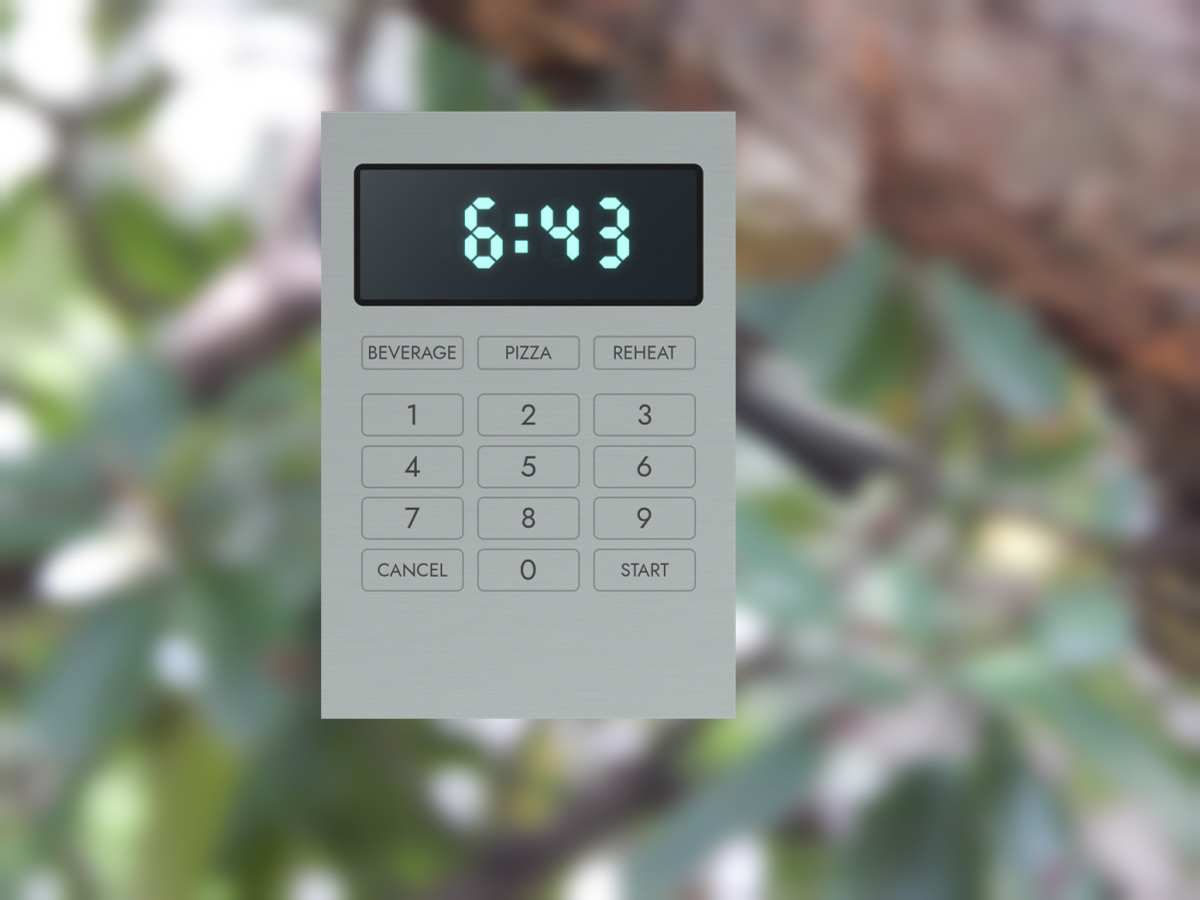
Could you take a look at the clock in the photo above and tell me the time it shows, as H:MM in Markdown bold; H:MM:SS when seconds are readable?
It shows **6:43**
